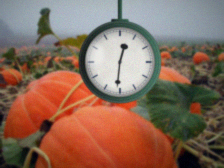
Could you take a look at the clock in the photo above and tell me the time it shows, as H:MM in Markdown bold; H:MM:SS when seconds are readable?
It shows **12:31**
